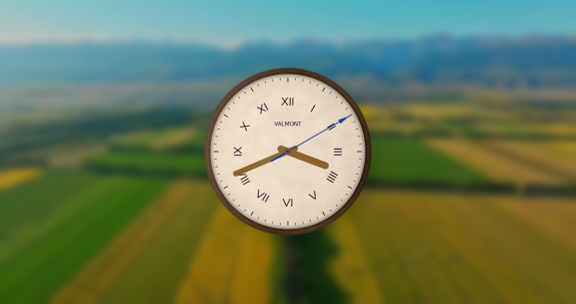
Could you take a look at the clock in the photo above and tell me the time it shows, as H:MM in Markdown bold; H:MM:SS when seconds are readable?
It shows **3:41:10**
